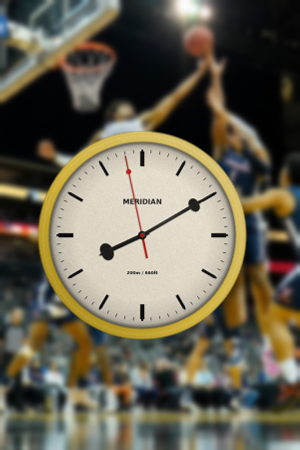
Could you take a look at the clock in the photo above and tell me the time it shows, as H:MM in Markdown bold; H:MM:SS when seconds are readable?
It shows **8:09:58**
